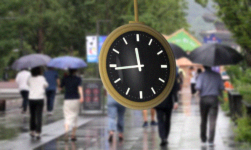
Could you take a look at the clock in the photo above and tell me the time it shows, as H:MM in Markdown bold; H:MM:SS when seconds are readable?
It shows **11:44**
